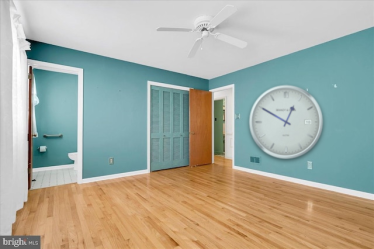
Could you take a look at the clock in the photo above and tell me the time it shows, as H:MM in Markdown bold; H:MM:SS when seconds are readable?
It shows **12:50**
